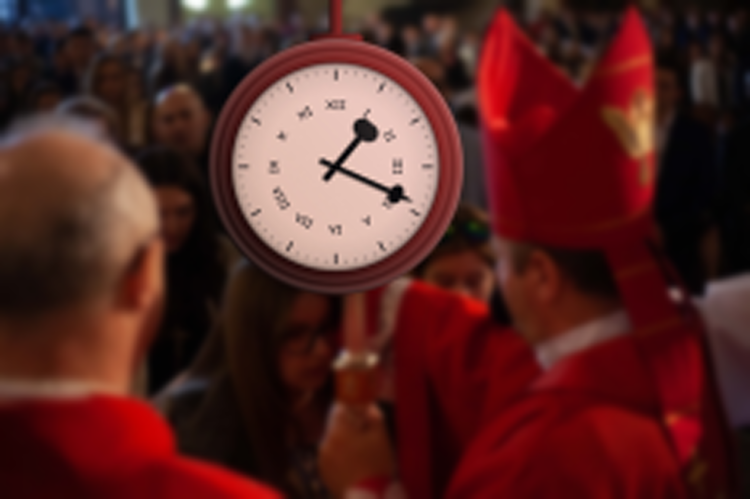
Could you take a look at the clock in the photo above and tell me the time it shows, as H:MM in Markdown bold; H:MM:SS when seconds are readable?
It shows **1:19**
